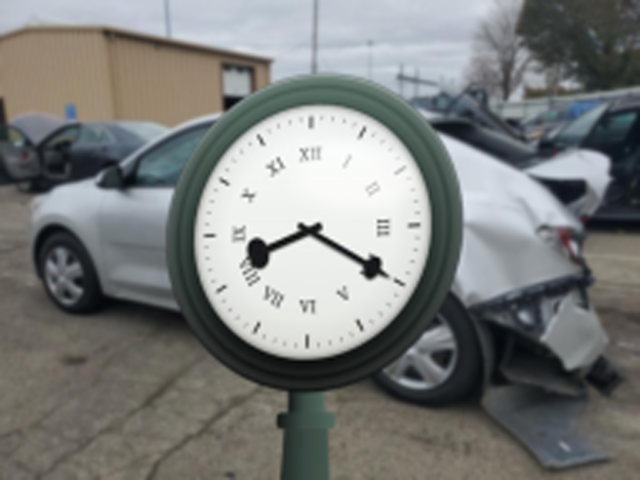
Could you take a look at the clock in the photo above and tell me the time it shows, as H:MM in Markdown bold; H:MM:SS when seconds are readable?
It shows **8:20**
